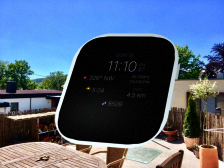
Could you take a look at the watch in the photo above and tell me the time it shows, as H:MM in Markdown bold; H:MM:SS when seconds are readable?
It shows **11:10**
